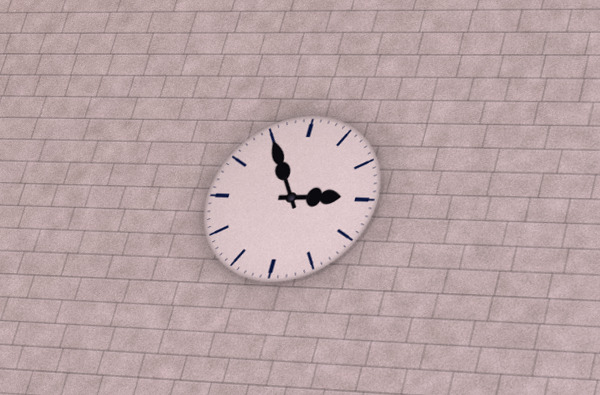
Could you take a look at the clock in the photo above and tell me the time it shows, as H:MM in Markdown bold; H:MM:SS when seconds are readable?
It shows **2:55**
